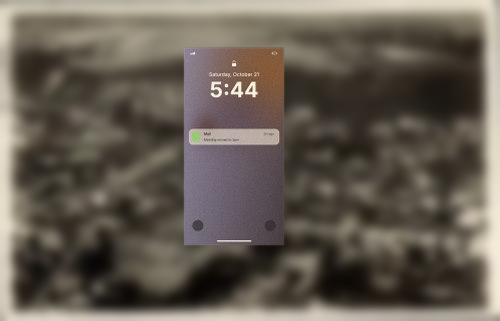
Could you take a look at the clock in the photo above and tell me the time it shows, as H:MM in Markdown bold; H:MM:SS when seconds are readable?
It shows **5:44**
